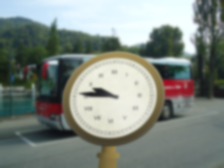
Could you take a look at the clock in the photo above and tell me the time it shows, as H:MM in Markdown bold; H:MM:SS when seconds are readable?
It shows **9:46**
